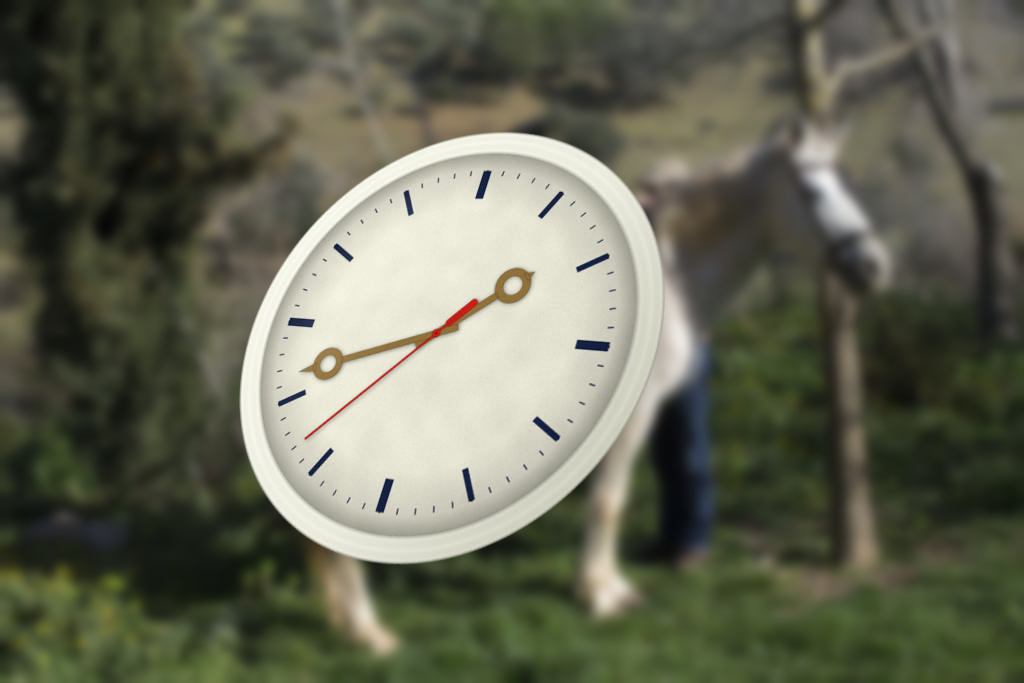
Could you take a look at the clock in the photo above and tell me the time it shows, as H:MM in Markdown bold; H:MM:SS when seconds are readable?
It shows **1:41:37**
